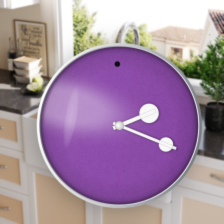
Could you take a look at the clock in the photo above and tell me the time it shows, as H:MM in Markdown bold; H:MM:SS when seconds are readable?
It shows **2:19**
